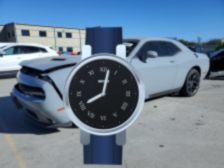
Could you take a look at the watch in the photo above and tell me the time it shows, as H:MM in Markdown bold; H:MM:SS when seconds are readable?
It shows **8:02**
